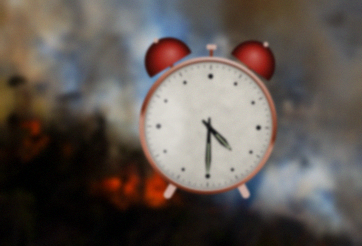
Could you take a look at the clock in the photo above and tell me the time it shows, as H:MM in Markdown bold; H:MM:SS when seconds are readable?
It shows **4:30**
